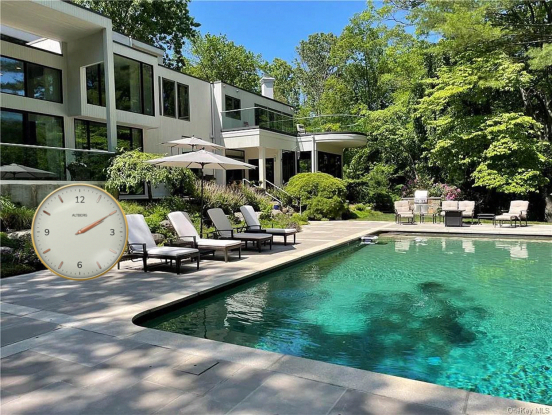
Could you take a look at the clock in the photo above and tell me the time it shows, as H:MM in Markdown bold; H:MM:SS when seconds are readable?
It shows **2:10**
